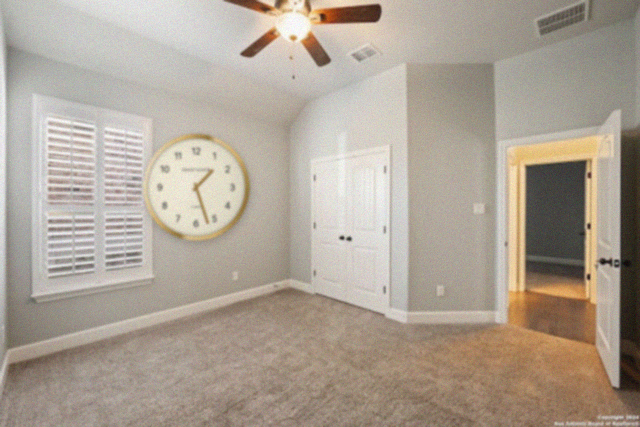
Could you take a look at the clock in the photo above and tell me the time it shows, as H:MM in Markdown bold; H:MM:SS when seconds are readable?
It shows **1:27**
